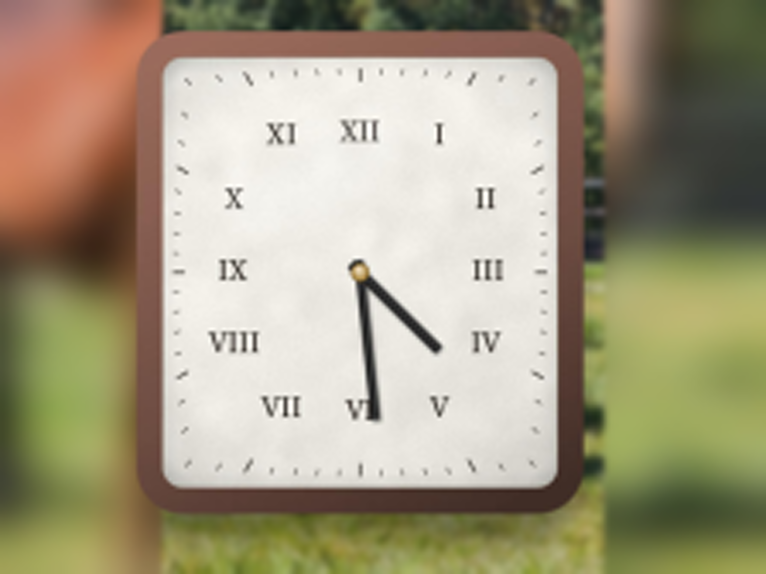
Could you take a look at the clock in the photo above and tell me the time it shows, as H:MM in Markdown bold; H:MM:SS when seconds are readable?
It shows **4:29**
